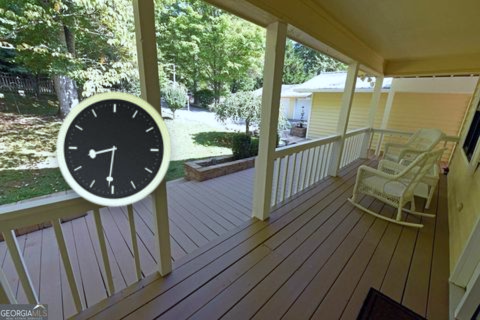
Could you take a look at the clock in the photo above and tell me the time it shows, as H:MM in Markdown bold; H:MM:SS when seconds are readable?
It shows **8:31**
